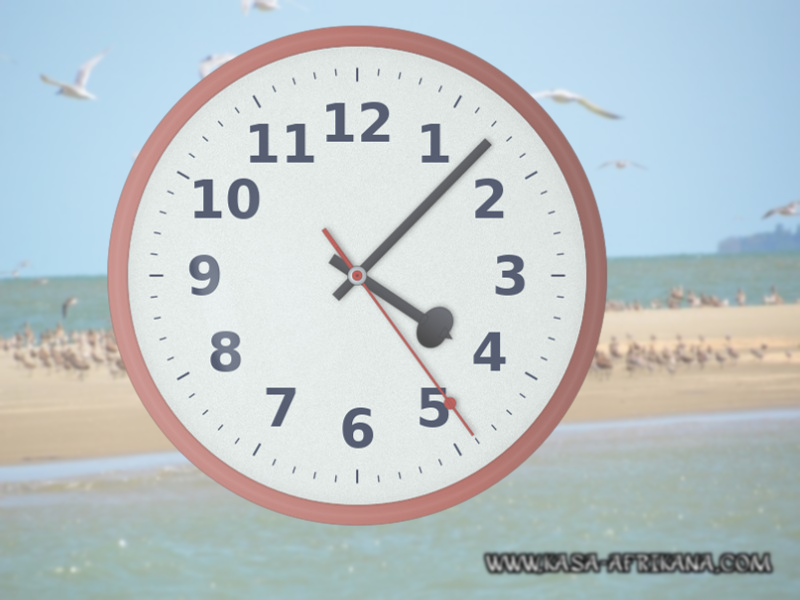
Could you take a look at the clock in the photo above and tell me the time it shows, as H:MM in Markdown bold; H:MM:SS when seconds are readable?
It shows **4:07:24**
